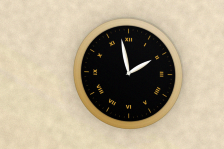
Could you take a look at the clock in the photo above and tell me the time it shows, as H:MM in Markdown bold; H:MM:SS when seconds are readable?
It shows **1:58**
